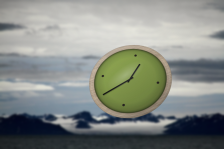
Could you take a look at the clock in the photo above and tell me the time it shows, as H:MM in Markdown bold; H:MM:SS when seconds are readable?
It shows **12:38**
